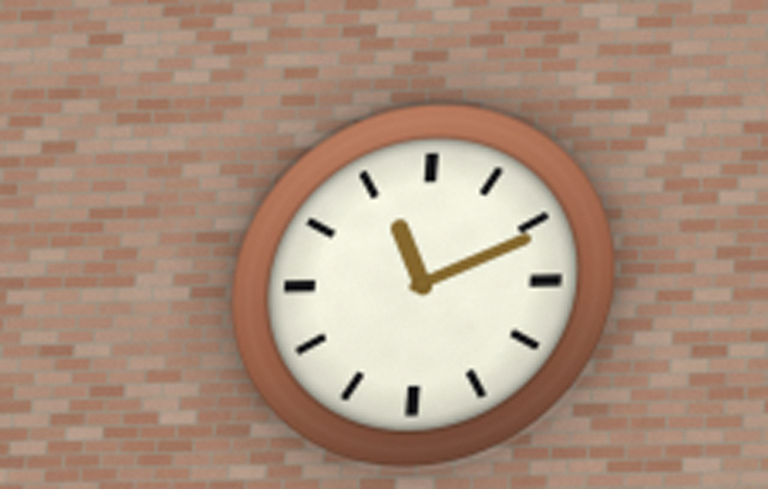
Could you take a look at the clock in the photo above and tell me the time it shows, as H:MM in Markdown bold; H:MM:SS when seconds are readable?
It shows **11:11**
